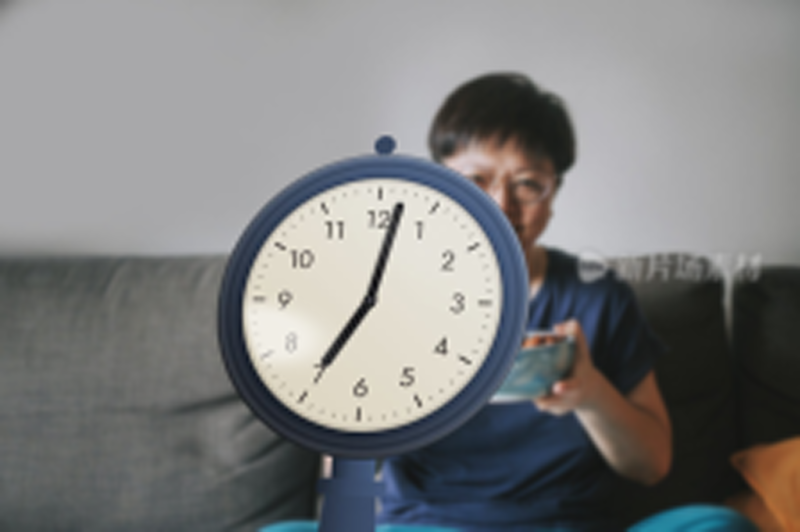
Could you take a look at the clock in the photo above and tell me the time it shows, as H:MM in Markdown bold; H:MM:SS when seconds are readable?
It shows **7:02**
